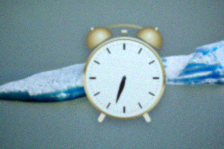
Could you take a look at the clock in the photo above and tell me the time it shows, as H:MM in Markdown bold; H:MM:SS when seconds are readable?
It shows **6:33**
